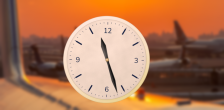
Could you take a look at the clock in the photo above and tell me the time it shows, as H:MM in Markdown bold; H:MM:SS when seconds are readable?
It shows **11:27**
